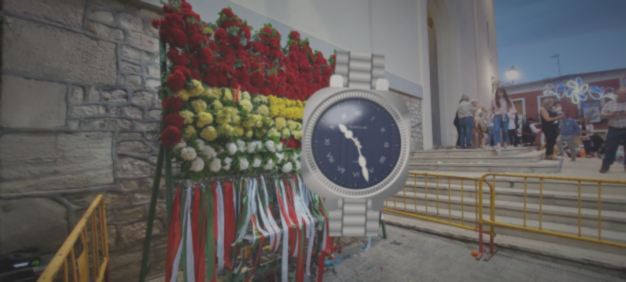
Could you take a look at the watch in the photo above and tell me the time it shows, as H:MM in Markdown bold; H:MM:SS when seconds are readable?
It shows **10:27**
